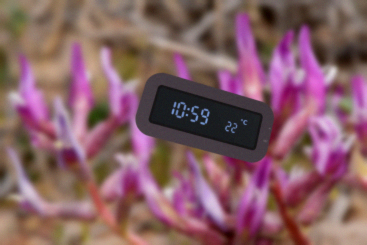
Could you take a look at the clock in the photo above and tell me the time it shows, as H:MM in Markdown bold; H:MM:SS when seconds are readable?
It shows **10:59**
